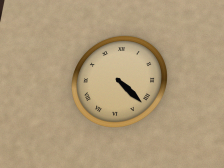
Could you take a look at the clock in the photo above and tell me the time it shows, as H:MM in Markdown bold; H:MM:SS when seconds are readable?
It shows **4:22**
